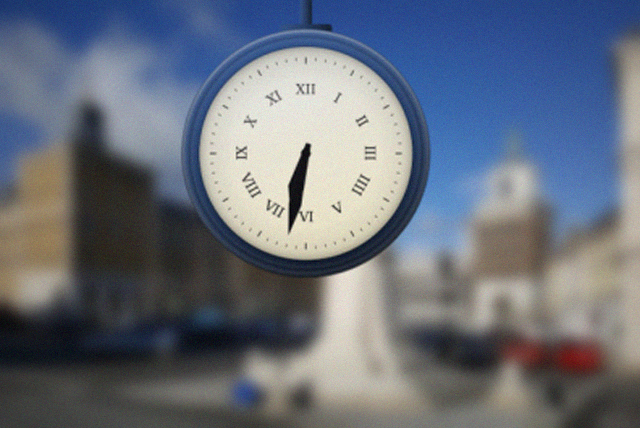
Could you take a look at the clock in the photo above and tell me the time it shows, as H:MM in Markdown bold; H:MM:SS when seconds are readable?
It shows **6:32**
